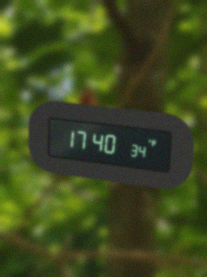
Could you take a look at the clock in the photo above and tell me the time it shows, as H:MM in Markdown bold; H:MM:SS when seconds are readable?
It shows **17:40**
